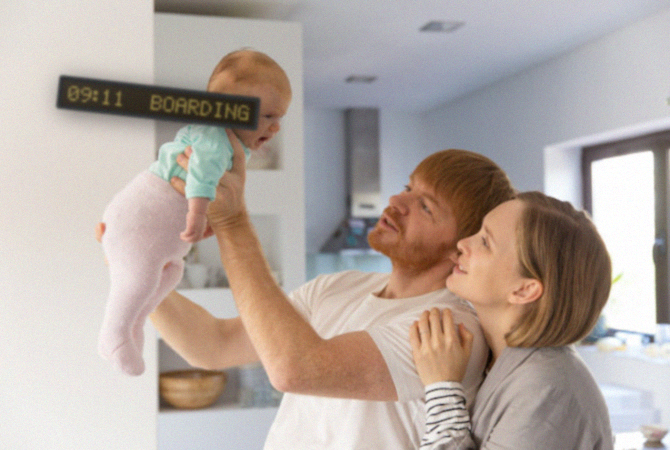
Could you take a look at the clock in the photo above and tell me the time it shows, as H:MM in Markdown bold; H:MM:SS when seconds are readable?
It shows **9:11**
